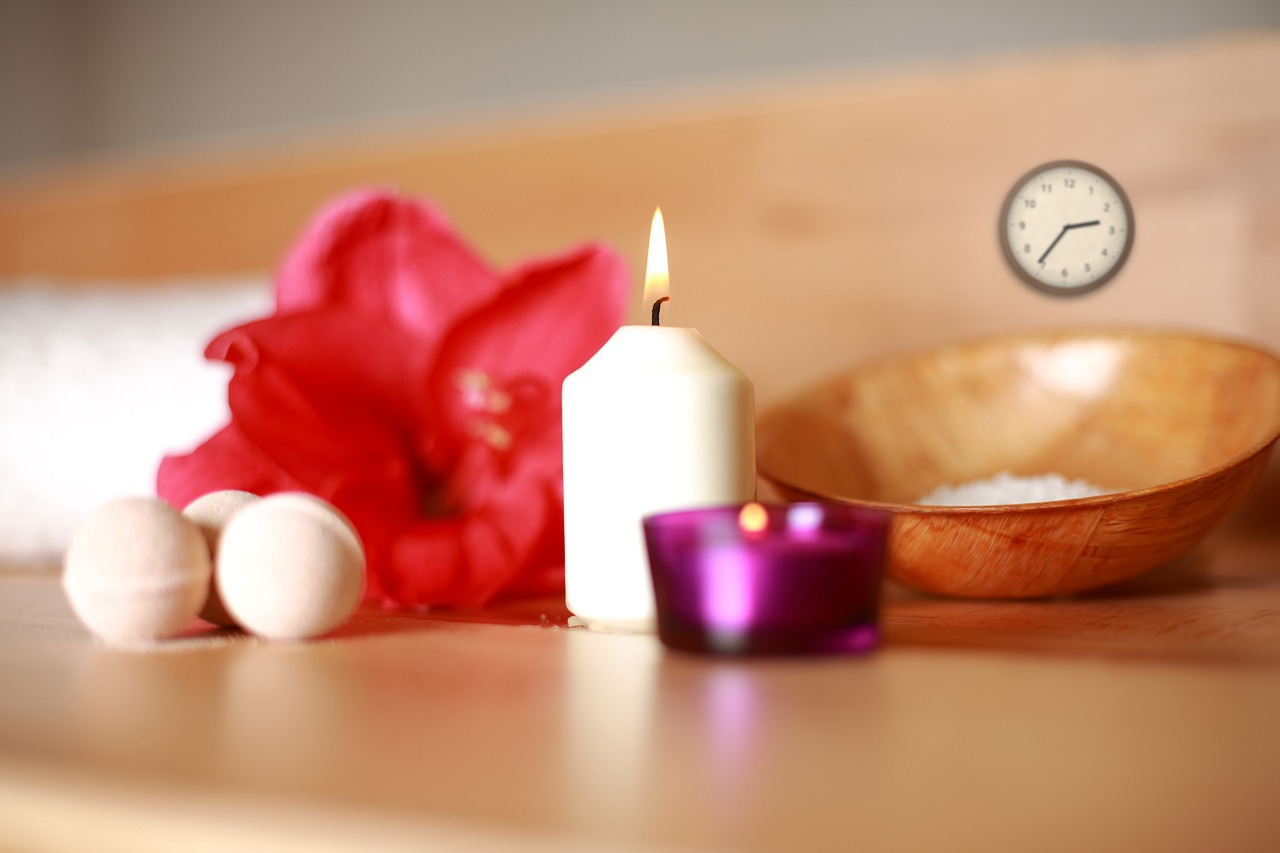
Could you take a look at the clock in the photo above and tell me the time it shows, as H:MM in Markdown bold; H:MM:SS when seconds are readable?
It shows **2:36**
